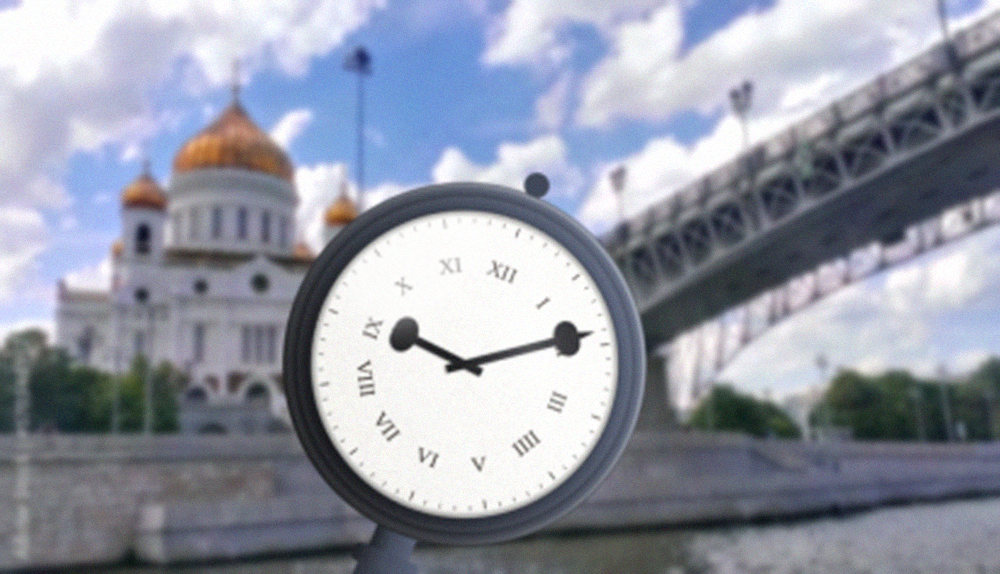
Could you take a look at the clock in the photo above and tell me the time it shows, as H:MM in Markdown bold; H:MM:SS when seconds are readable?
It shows **9:09**
